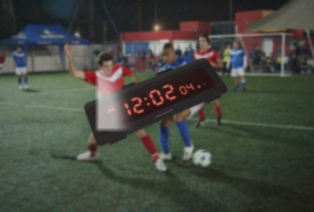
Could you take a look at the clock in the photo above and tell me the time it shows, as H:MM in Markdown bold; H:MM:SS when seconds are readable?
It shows **12:02:04**
